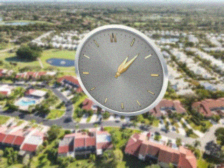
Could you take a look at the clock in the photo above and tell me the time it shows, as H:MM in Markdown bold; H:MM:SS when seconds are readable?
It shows **1:08**
